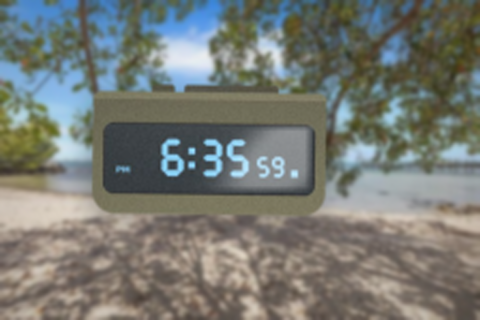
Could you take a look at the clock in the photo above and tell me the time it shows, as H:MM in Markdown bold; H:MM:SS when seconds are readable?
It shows **6:35:59**
